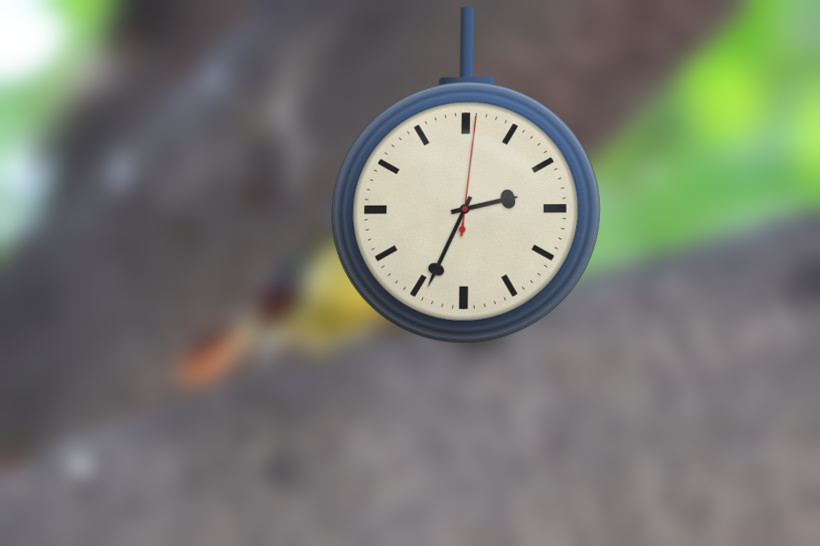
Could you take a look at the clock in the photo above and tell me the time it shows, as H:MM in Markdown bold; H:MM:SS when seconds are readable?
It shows **2:34:01**
